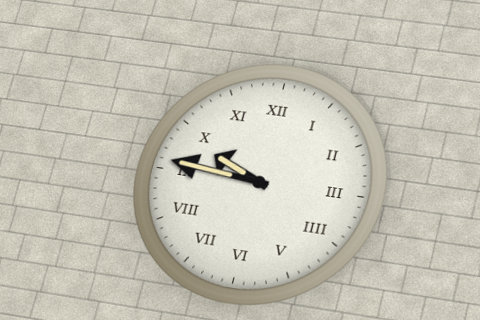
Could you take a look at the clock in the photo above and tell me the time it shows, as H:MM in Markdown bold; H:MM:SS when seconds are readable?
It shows **9:46**
